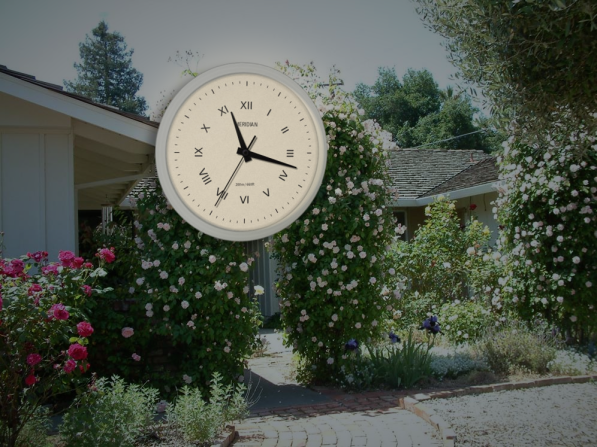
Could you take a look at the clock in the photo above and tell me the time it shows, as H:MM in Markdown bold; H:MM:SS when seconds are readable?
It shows **11:17:35**
